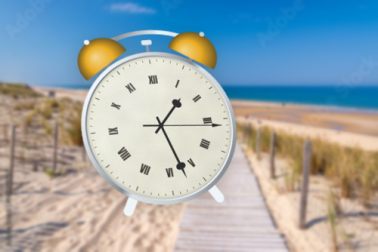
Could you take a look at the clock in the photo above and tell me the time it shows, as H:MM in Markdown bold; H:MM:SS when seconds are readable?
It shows **1:27:16**
